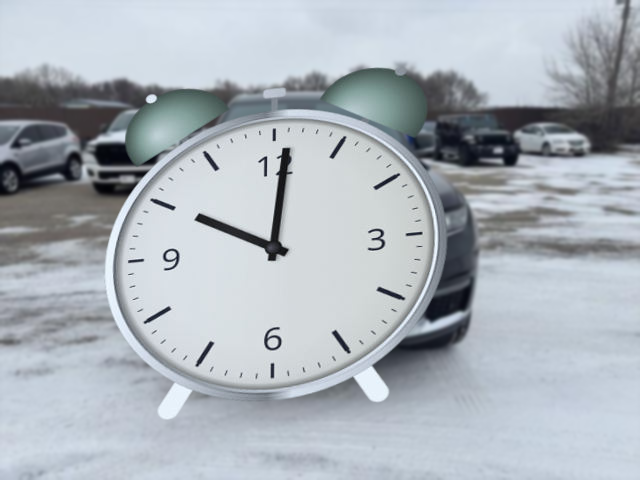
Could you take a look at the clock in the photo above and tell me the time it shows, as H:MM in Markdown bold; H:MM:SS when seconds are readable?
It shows **10:01**
